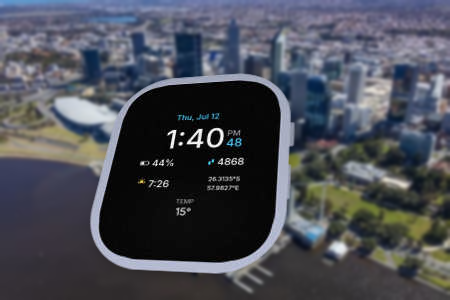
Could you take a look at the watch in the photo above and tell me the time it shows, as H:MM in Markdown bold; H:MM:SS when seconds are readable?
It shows **1:40:48**
